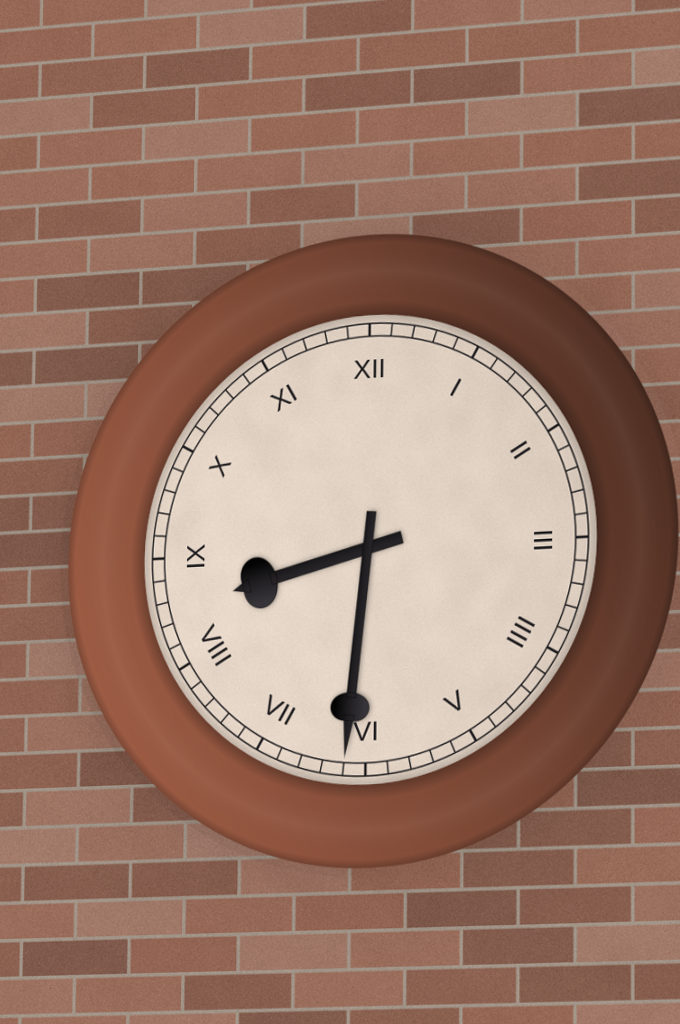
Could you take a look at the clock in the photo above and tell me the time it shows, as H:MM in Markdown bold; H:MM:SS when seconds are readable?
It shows **8:31**
